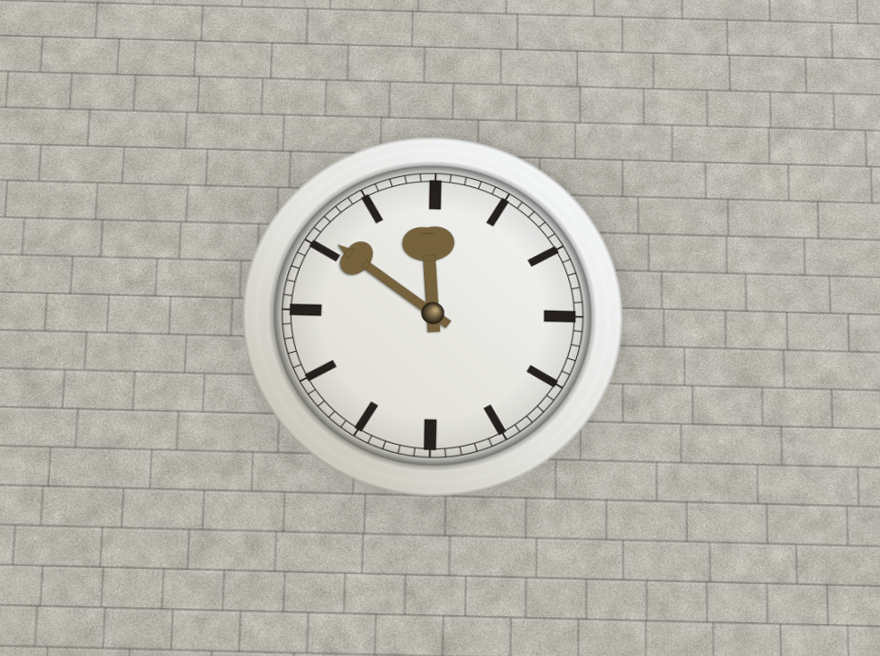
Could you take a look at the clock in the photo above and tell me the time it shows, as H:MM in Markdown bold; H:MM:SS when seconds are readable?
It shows **11:51**
